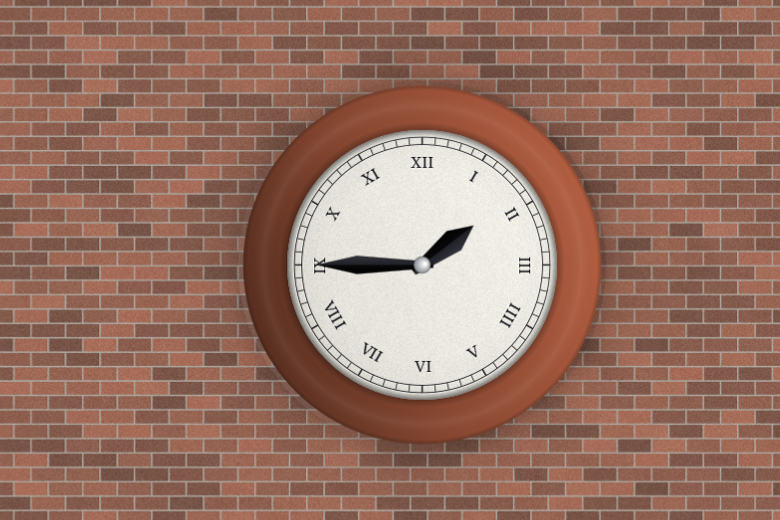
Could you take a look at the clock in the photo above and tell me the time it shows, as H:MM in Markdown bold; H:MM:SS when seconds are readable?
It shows **1:45**
